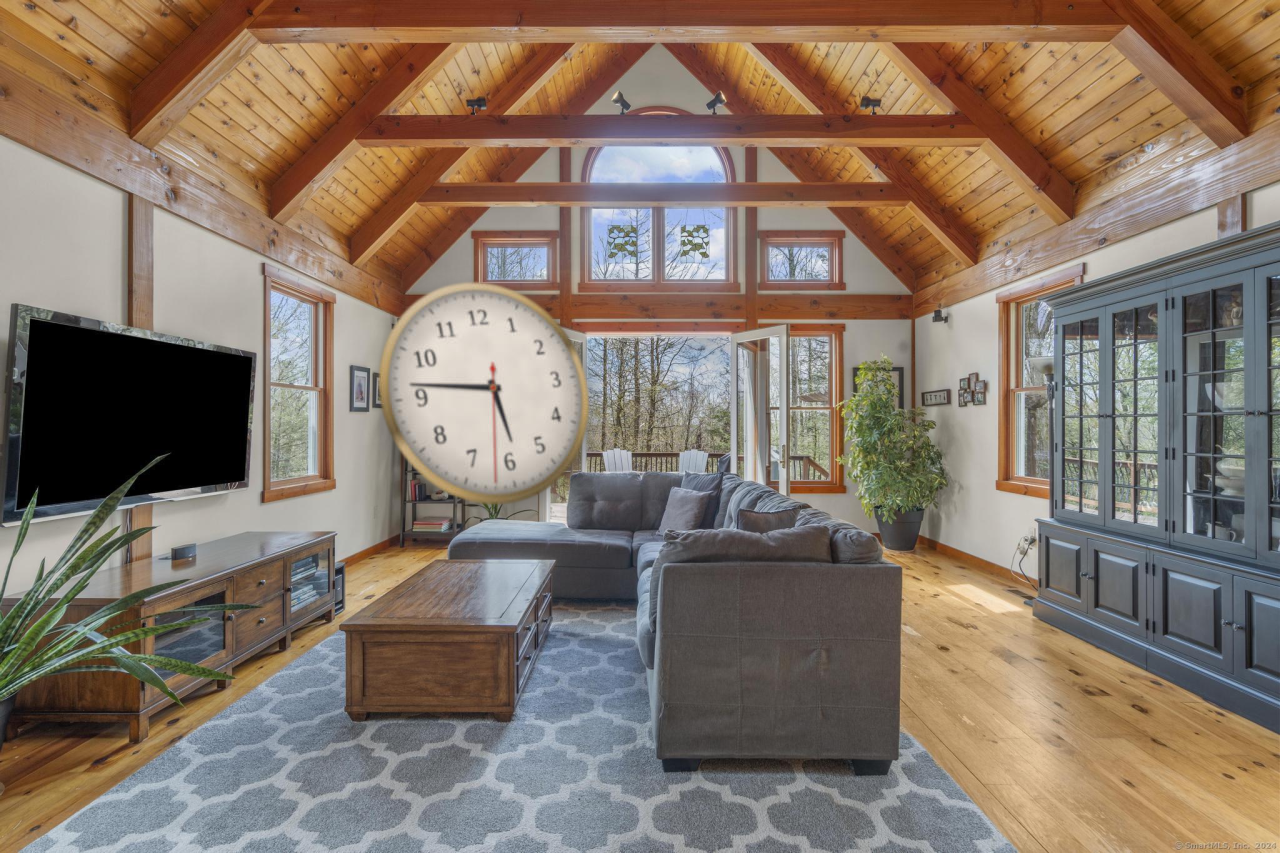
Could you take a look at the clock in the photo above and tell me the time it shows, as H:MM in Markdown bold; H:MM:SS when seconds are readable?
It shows **5:46:32**
